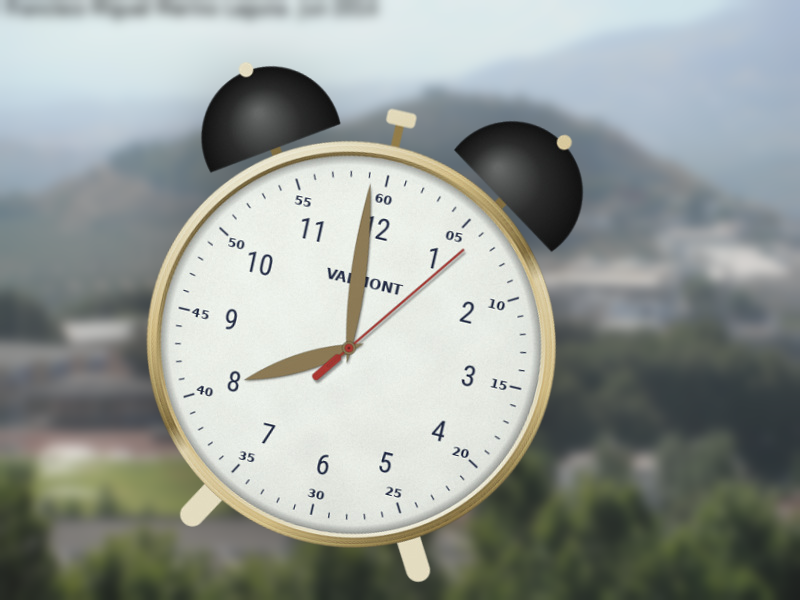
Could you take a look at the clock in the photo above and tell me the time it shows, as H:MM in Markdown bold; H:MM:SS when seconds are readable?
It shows **7:59:06**
